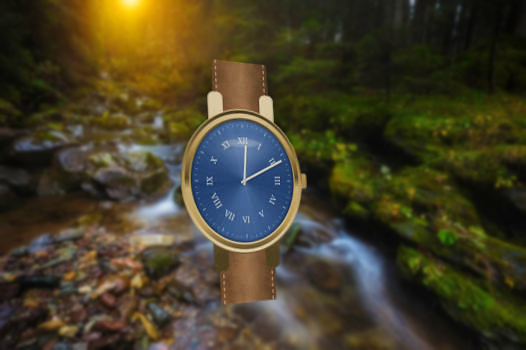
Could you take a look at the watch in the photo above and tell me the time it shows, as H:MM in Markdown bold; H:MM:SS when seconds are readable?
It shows **12:11**
